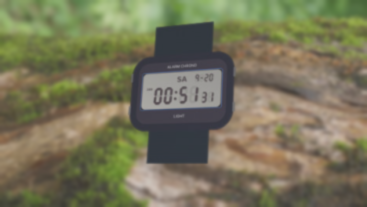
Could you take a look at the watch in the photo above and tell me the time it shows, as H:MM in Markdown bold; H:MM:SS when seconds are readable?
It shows **0:51:31**
